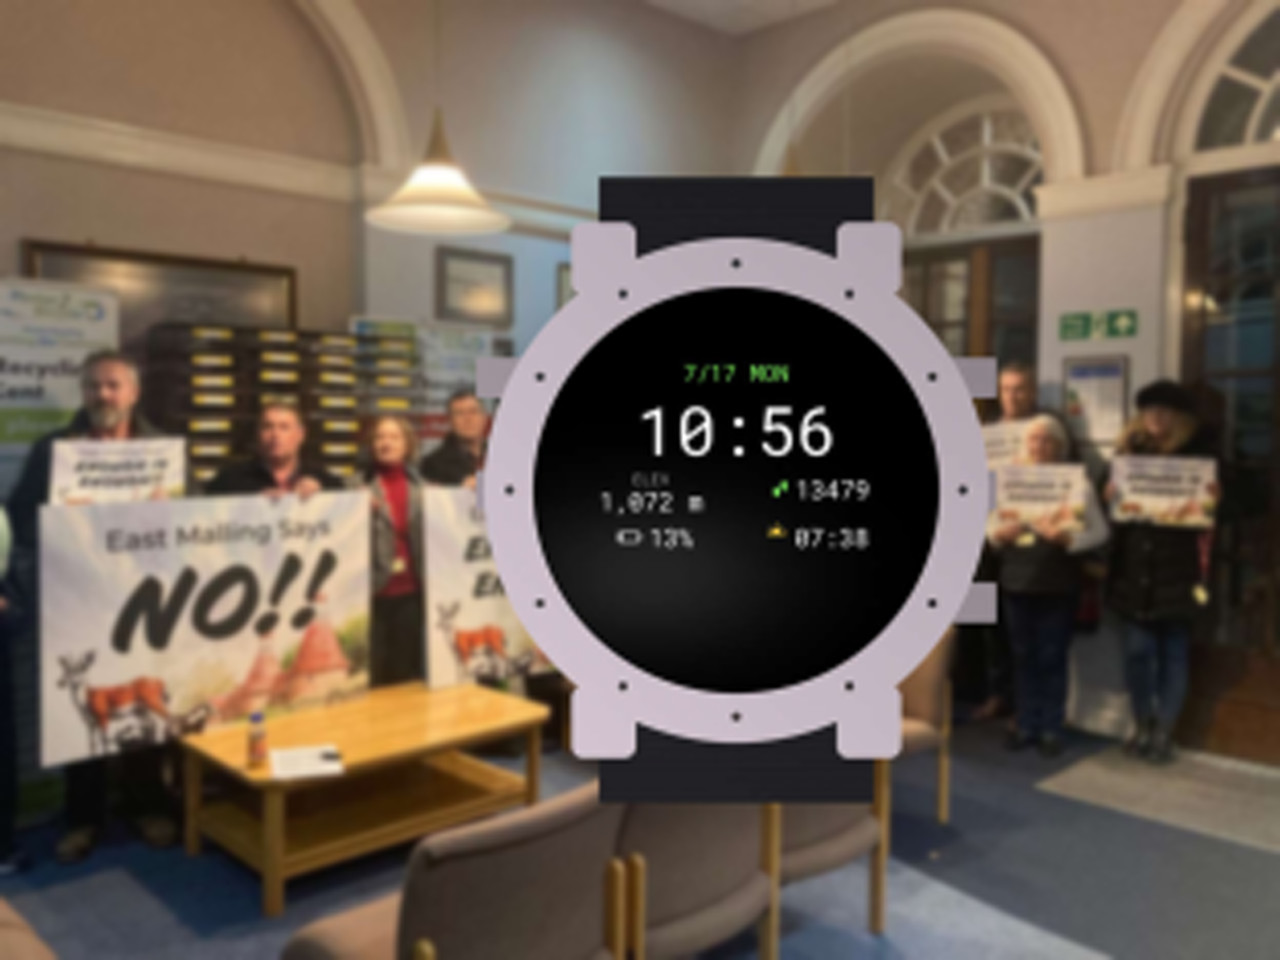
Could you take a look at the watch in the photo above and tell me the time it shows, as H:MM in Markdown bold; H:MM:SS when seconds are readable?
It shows **10:56**
